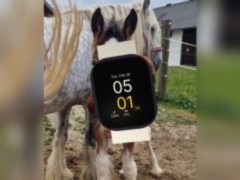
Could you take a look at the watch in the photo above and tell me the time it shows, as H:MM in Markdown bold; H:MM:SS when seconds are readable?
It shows **5:01**
